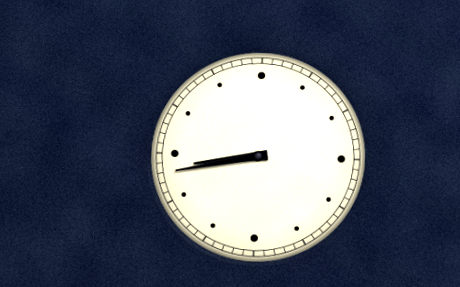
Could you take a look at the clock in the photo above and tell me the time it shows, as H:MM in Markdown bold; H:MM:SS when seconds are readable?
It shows **8:43**
